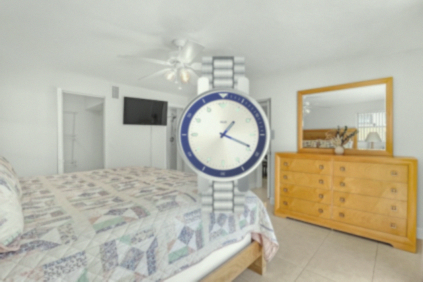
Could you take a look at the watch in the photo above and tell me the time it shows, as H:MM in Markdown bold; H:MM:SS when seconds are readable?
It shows **1:19**
